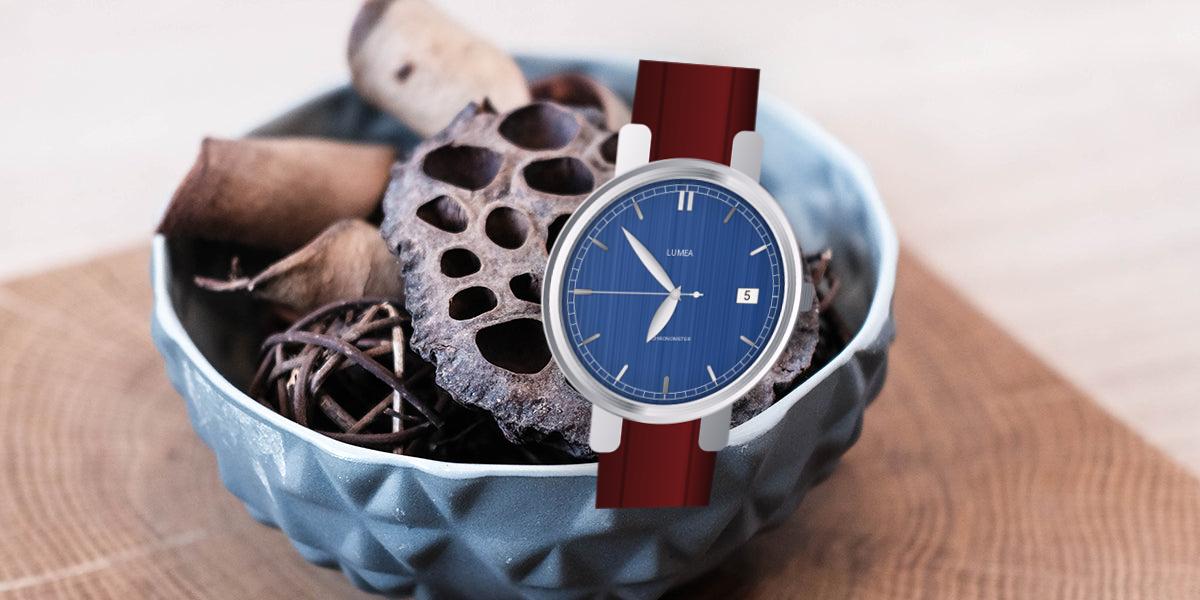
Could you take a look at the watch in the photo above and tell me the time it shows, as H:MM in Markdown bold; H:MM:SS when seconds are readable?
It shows **6:52:45**
